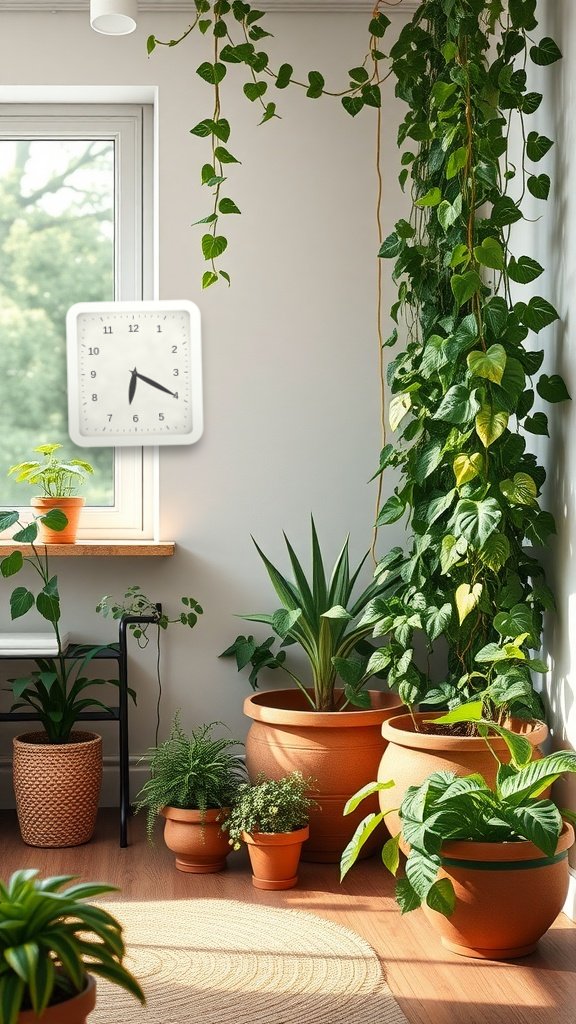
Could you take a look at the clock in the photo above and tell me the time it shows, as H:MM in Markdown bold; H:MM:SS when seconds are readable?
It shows **6:20**
